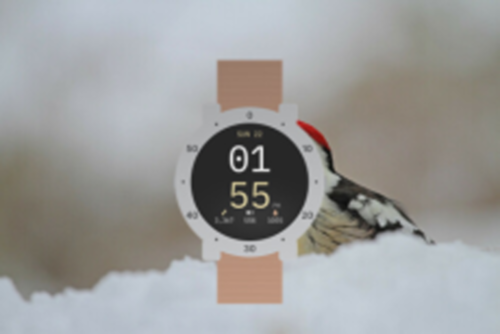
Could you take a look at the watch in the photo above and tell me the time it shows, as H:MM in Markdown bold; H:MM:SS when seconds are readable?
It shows **1:55**
